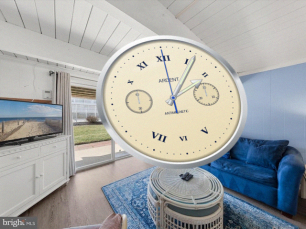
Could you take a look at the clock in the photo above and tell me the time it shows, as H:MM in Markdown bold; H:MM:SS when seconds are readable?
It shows **2:06**
